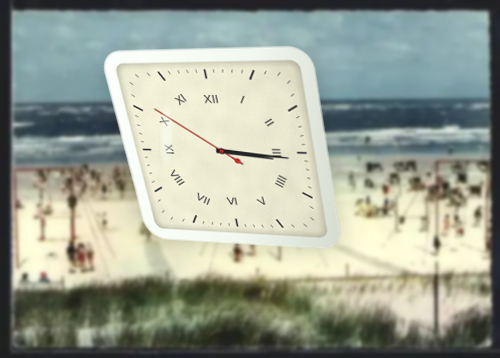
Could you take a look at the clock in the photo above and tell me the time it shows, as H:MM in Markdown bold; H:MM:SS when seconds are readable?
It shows **3:15:51**
